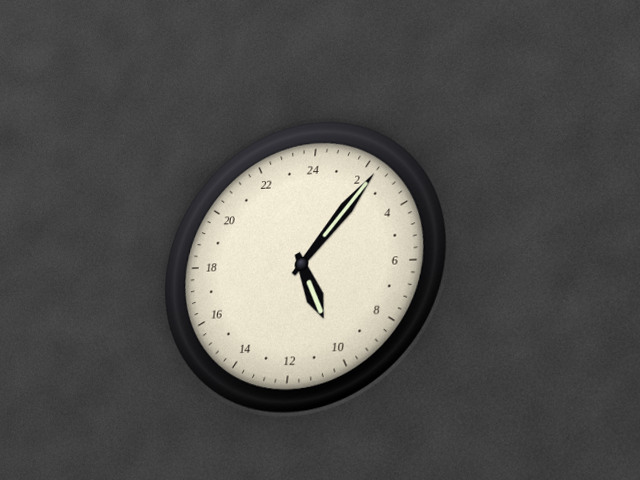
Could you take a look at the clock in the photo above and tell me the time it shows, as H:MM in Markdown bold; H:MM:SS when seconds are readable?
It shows **10:06**
